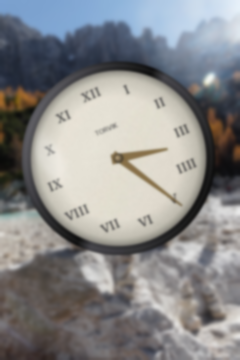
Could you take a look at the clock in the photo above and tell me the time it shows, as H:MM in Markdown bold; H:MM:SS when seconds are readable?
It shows **3:25**
